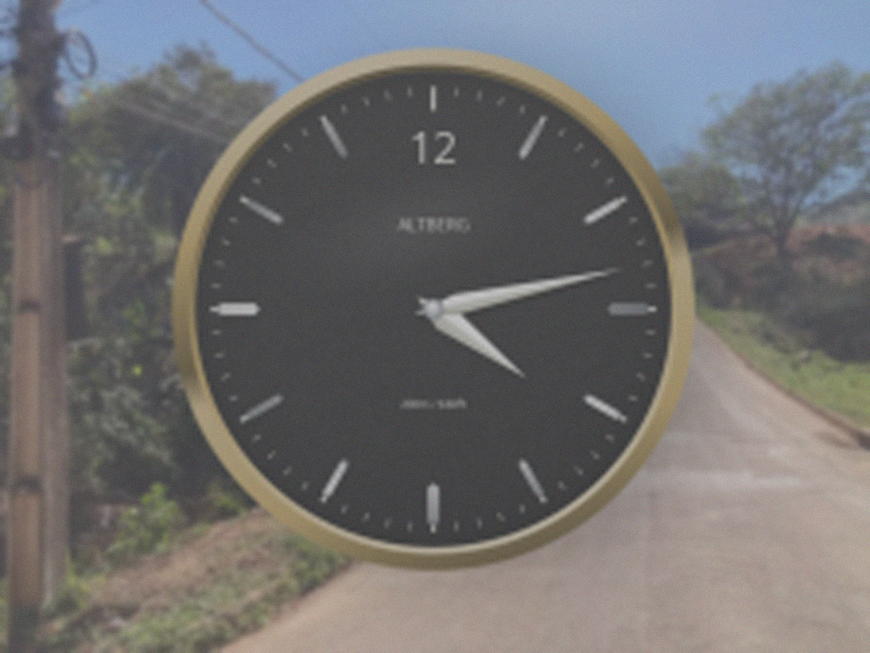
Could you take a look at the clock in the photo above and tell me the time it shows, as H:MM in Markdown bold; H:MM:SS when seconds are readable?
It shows **4:13**
